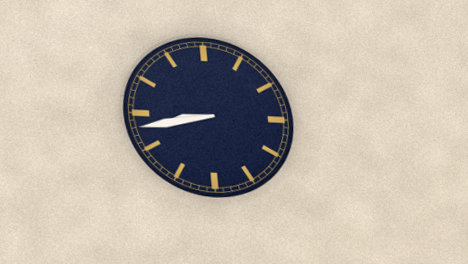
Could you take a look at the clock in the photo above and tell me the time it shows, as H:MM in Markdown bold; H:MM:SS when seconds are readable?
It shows **8:43**
